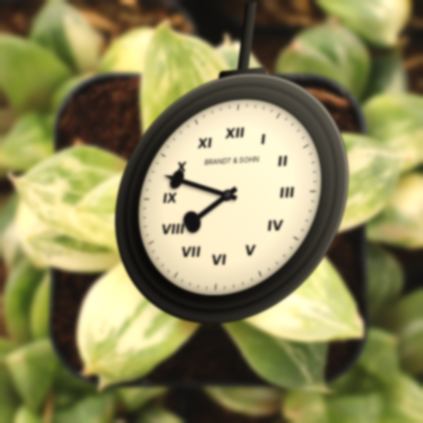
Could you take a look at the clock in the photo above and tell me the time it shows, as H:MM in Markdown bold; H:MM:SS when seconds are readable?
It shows **7:48**
